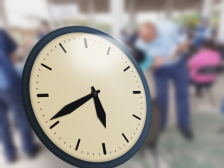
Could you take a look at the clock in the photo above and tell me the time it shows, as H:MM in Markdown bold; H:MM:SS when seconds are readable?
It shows **5:41**
